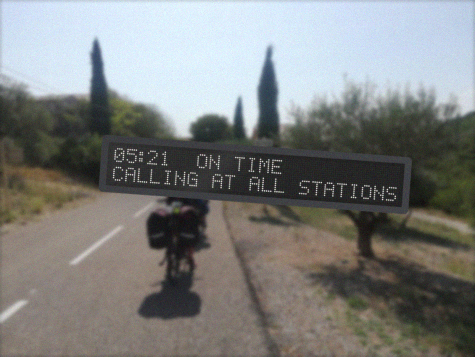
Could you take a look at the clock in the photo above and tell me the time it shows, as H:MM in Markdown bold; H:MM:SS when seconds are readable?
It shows **5:21**
